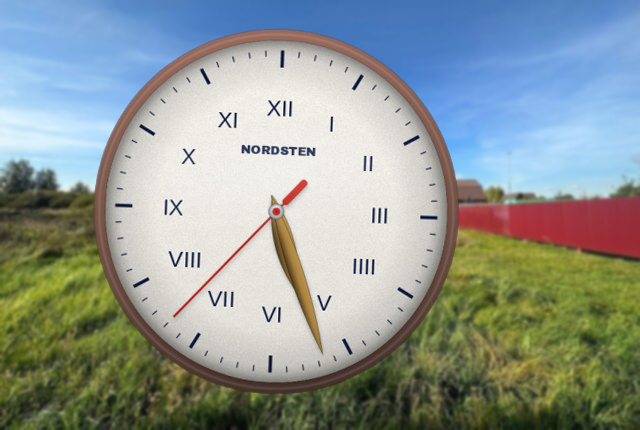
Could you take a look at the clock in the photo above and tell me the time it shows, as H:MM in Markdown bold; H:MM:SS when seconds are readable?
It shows **5:26:37**
